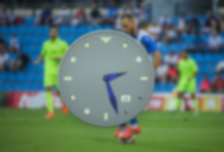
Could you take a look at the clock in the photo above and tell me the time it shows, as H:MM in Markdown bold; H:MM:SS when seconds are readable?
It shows **2:27**
